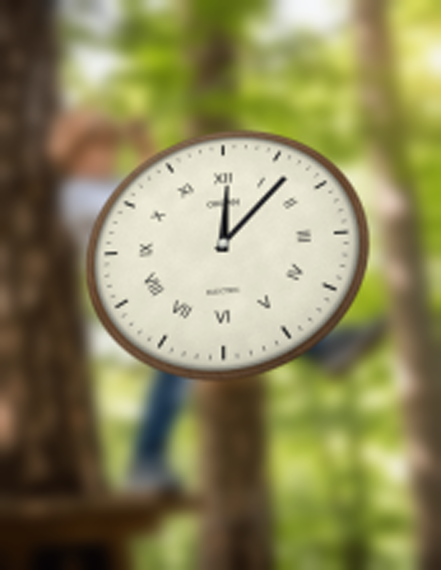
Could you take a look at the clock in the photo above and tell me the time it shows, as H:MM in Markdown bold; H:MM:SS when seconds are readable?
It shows **12:07**
